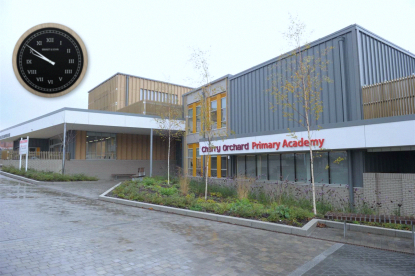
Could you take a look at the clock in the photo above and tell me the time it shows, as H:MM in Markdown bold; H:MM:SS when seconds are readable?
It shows **9:51**
